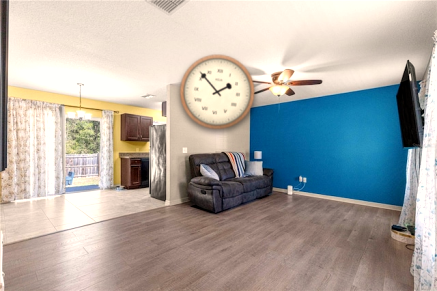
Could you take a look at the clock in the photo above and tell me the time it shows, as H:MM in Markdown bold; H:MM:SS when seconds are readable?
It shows **1:52**
